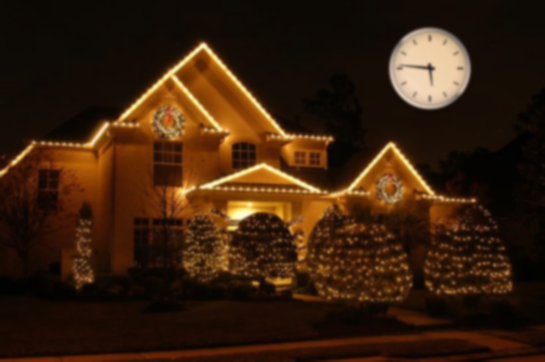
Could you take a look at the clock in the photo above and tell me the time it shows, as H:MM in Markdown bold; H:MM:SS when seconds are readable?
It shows **5:46**
